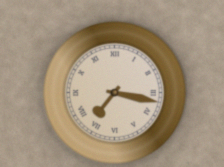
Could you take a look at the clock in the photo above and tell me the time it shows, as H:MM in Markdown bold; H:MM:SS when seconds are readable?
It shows **7:17**
